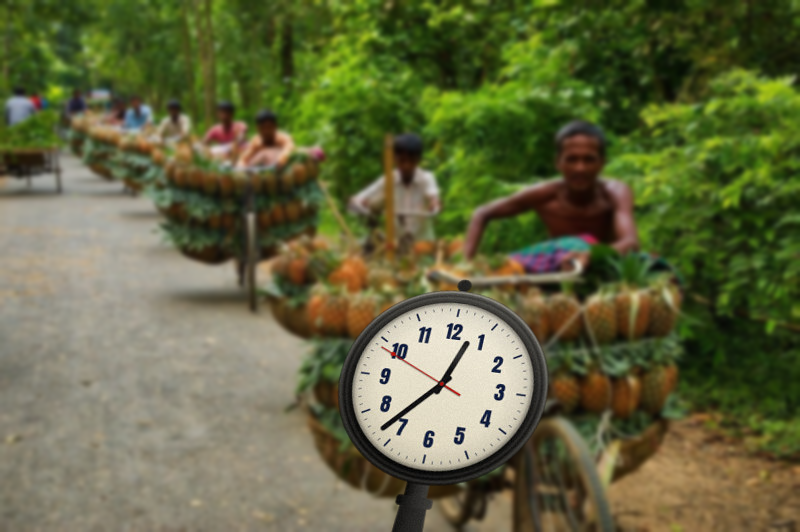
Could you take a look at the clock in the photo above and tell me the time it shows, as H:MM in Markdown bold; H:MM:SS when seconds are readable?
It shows **12:36:49**
